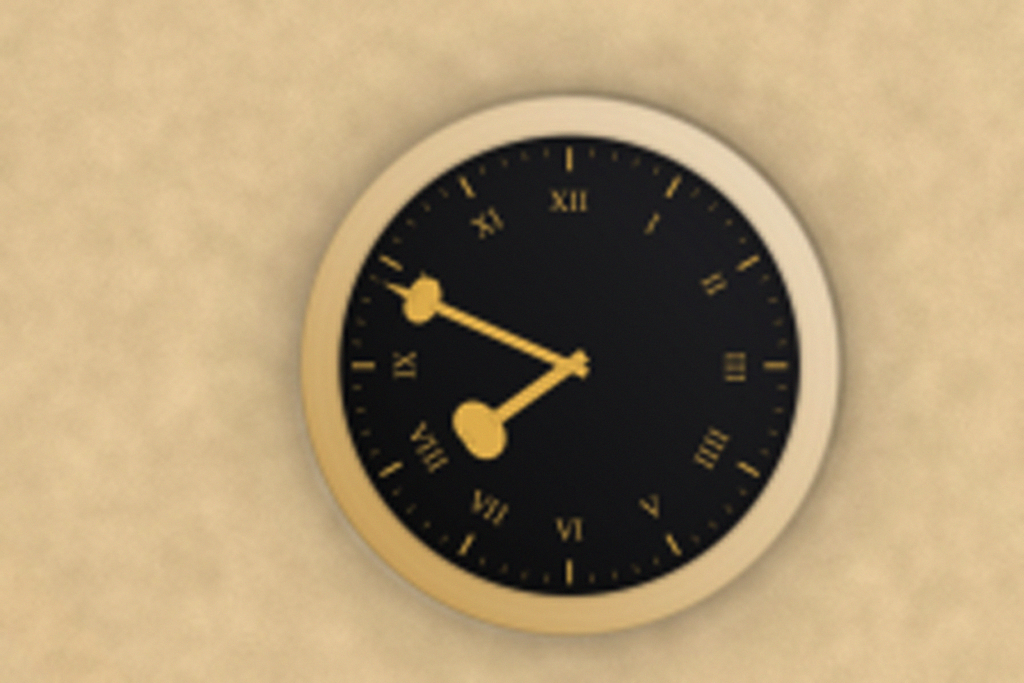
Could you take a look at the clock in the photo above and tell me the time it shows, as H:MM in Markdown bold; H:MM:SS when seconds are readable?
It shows **7:49**
